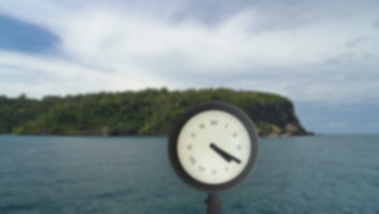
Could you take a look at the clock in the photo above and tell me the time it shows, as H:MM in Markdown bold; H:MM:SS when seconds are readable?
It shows **4:20**
